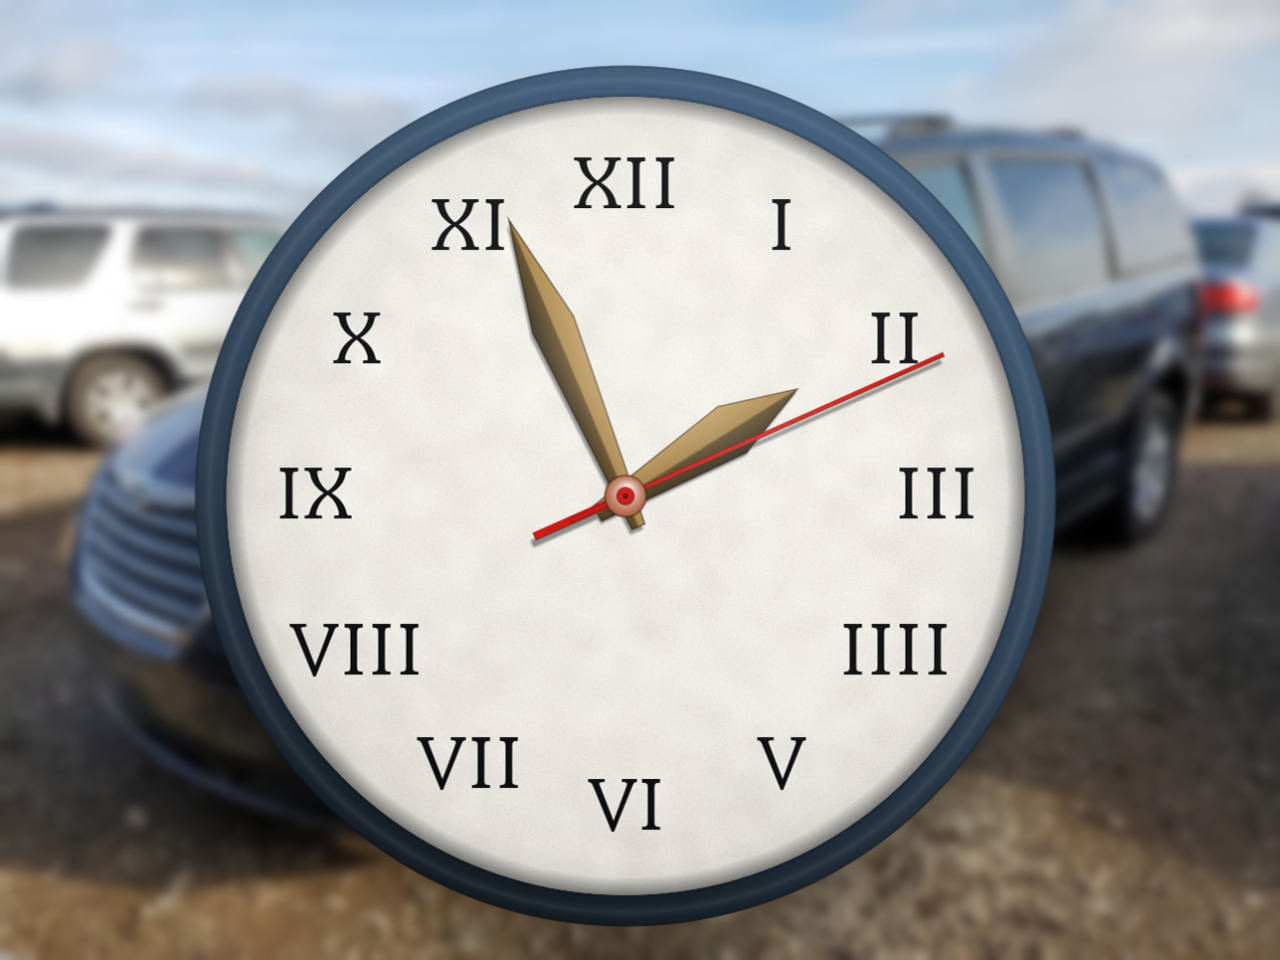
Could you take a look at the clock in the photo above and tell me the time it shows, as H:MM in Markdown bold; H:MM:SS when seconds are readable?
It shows **1:56:11**
